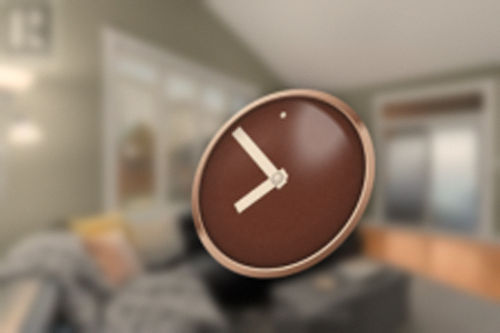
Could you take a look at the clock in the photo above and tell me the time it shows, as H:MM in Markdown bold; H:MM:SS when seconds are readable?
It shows **7:53**
